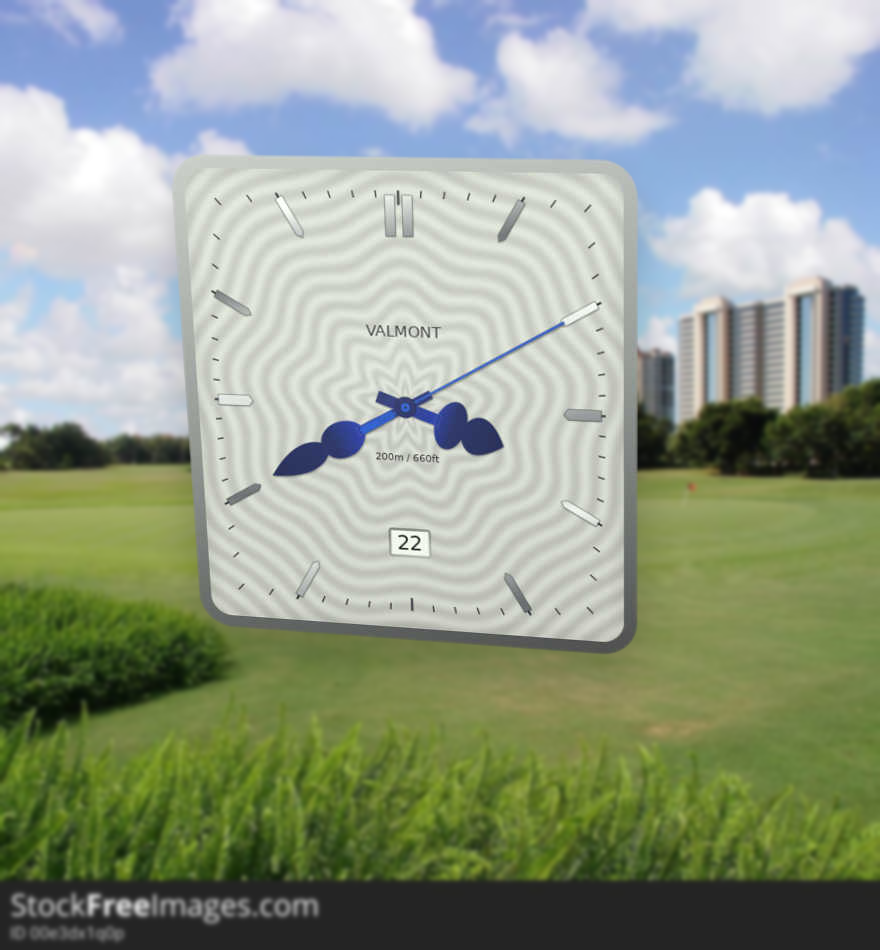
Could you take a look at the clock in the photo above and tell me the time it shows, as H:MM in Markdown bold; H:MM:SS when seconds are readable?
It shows **3:40:10**
